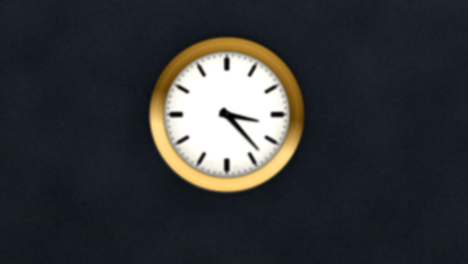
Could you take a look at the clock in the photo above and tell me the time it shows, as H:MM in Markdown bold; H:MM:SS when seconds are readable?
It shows **3:23**
